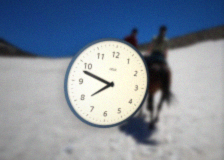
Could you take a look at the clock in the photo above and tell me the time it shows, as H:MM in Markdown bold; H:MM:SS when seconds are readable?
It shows **7:48**
